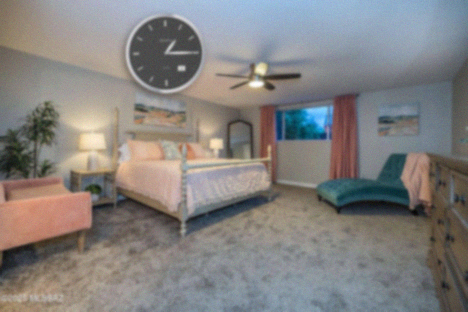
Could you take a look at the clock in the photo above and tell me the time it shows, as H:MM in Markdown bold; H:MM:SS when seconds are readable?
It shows **1:15**
